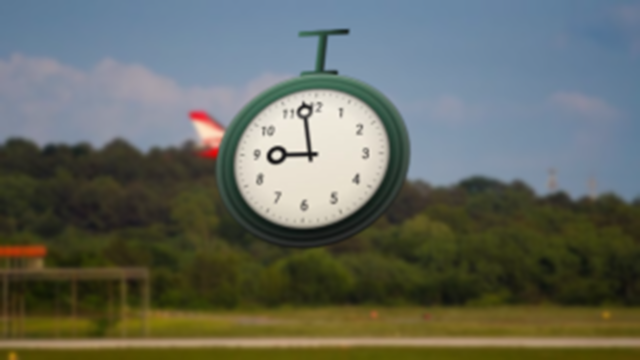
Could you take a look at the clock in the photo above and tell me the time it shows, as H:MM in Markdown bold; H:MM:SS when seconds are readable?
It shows **8:58**
